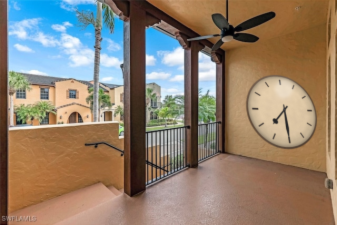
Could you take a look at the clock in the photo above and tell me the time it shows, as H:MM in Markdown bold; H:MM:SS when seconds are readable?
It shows **7:30**
